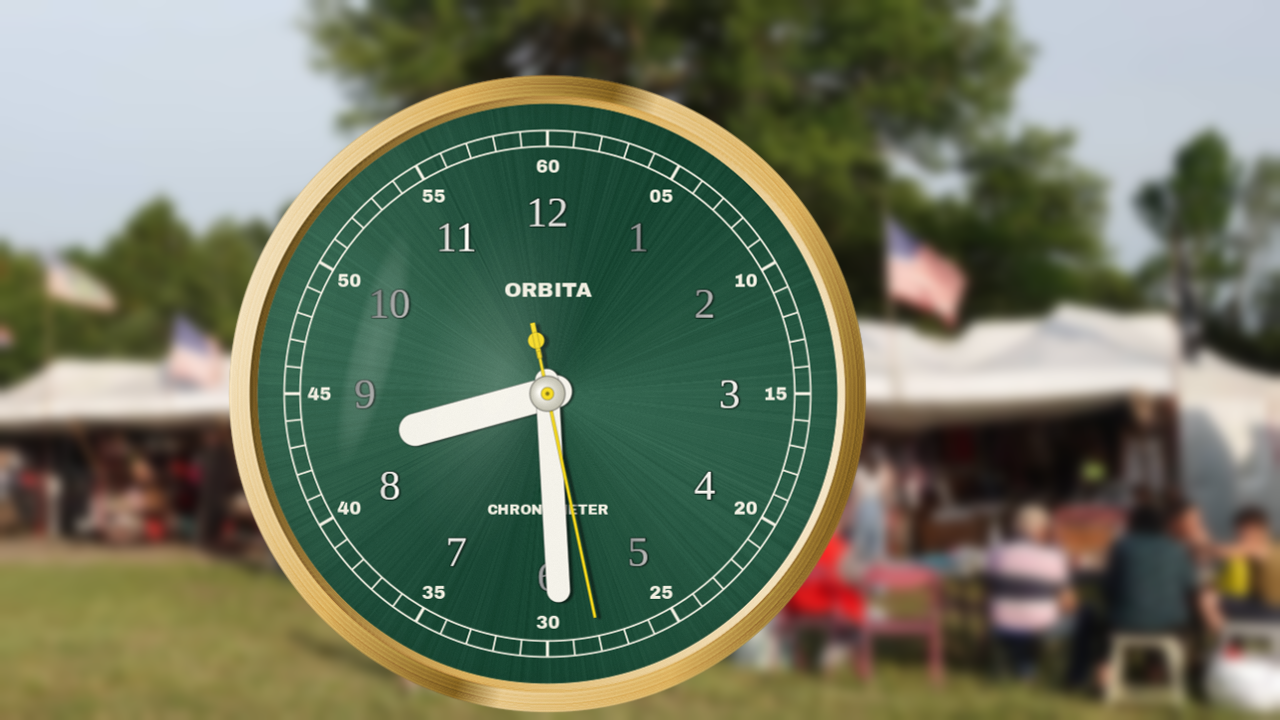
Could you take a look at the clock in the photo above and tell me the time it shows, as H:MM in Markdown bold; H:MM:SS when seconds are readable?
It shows **8:29:28**
